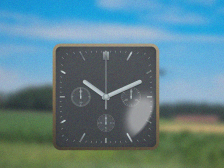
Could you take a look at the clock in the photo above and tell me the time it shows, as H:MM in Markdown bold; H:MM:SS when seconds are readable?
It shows **10:11**
